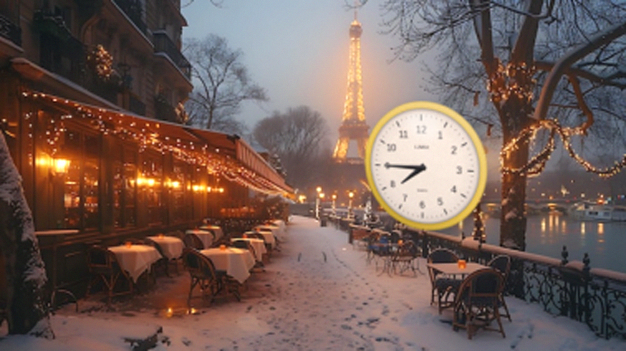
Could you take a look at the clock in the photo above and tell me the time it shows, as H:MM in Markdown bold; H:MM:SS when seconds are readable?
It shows **7:45**
